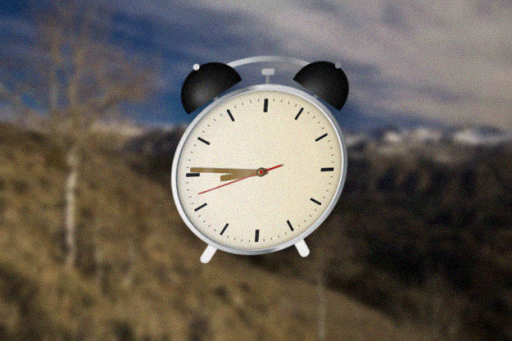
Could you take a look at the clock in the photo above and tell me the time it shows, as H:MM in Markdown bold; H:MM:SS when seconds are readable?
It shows **8:45:42**
